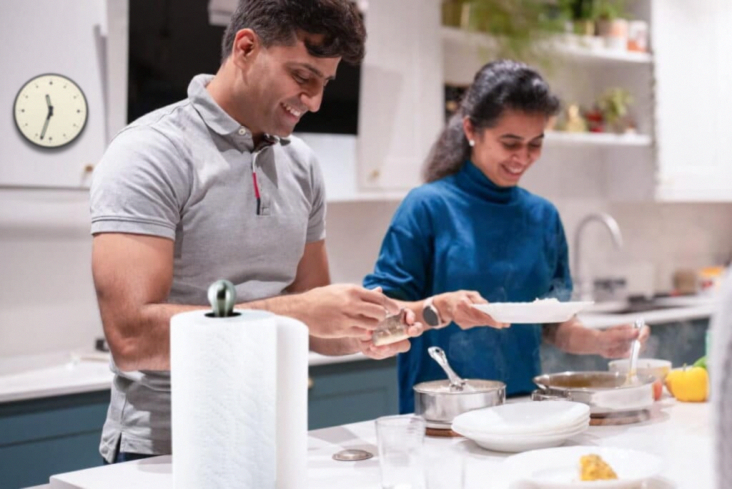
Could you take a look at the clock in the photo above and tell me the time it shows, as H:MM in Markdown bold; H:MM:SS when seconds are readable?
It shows **11:33**
